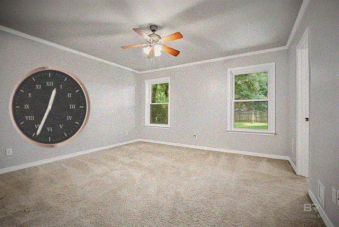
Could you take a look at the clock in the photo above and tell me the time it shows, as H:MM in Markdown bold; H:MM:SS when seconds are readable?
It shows **12:34**
